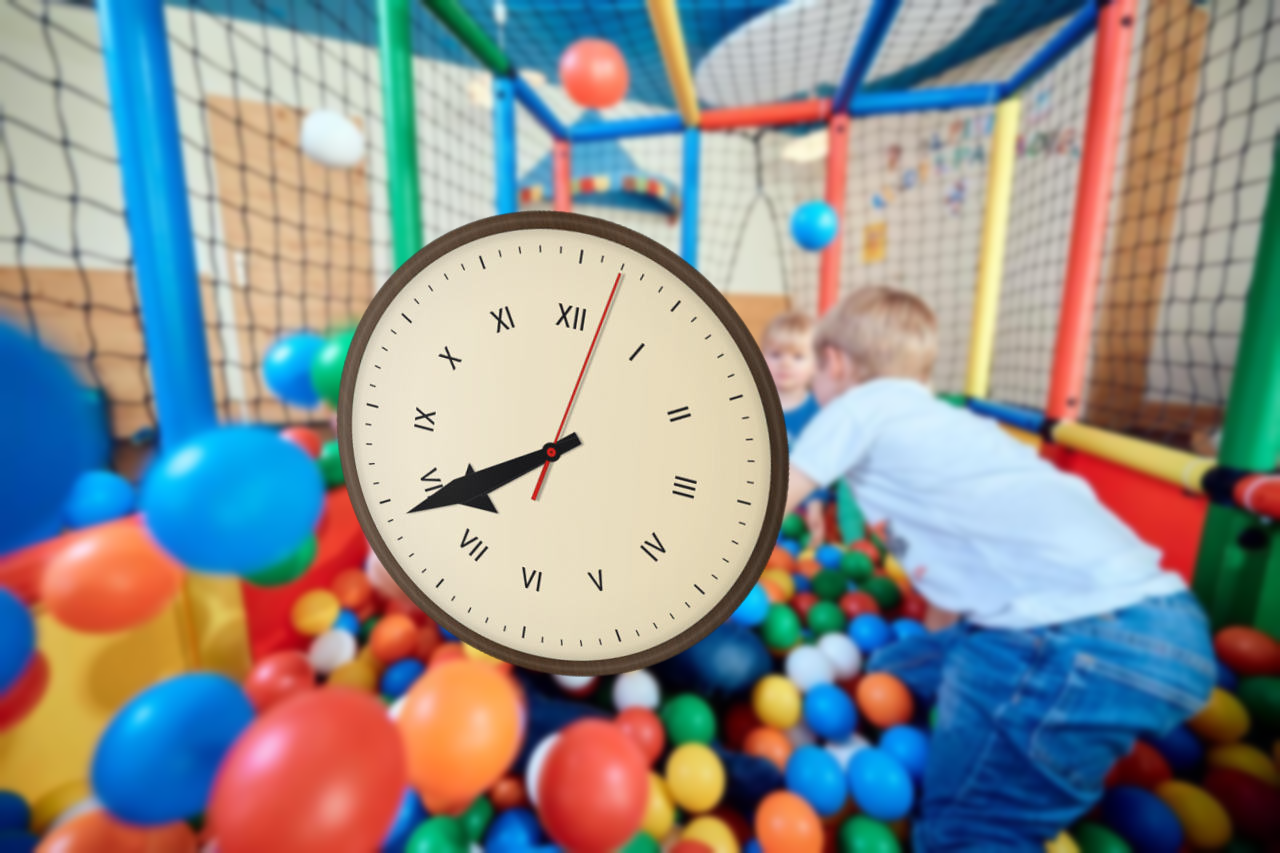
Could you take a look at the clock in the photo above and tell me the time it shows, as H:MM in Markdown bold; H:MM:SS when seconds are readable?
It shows **7:39:02**
